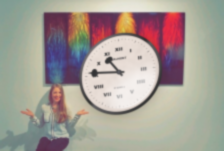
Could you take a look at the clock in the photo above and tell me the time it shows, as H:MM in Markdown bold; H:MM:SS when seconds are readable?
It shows **10:46**
